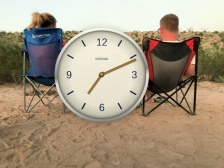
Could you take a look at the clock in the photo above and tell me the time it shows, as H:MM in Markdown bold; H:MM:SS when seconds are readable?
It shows **7:11**
